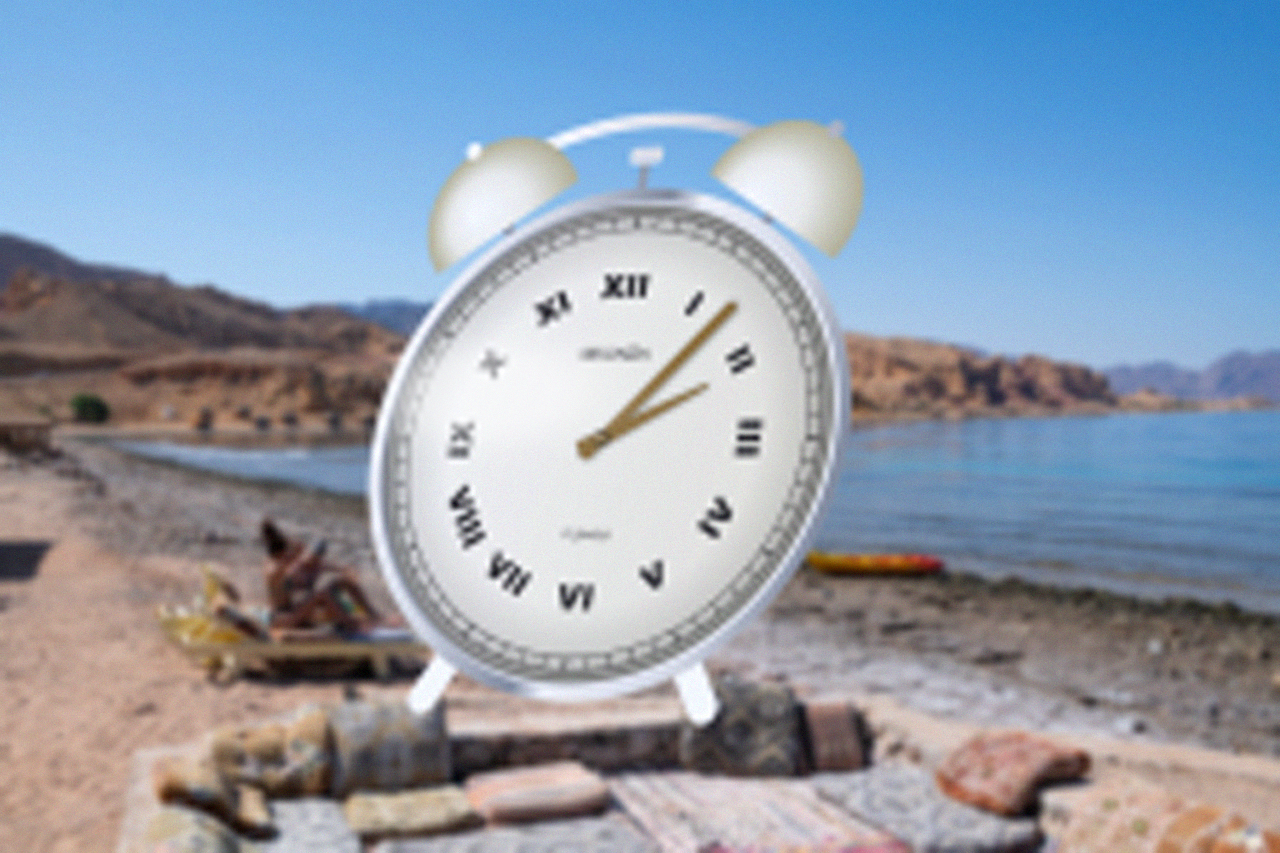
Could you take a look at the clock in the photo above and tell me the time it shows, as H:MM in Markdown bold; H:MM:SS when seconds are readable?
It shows **2:07**
